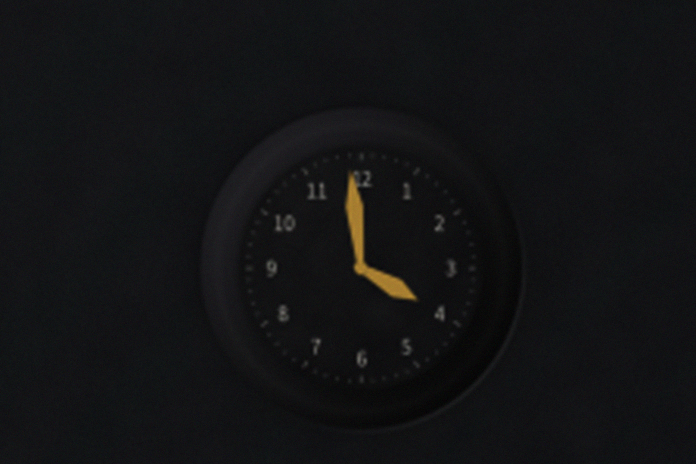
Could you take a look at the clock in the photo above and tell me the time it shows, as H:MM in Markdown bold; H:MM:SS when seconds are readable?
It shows **3:59**
